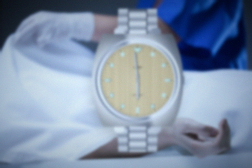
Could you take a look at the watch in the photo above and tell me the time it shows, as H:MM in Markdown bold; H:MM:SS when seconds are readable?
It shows **5:59**
